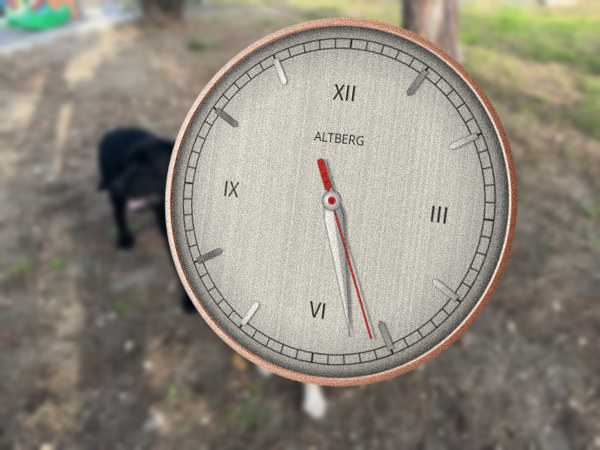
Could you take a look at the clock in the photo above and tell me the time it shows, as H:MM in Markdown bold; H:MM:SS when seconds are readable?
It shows **5:27:26**
